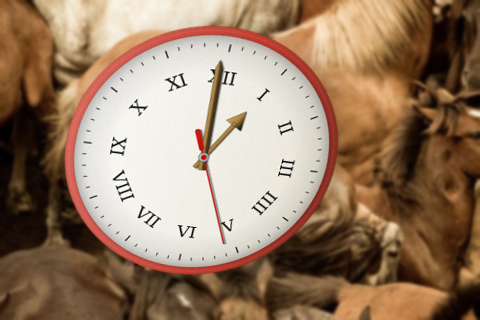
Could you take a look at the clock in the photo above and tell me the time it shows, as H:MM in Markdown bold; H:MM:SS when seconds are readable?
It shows **12:59:26**
